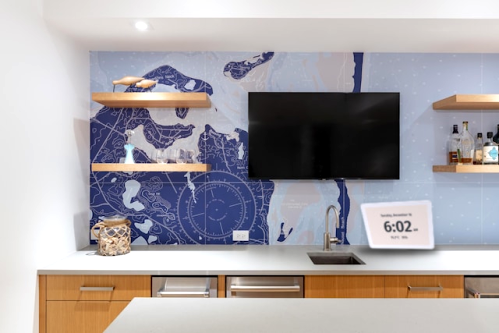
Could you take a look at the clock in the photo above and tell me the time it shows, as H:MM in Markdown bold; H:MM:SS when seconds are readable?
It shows **6:02**
